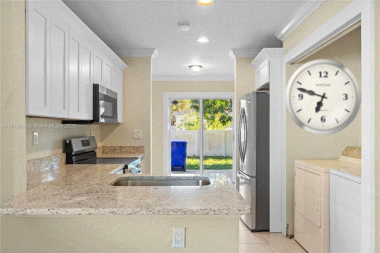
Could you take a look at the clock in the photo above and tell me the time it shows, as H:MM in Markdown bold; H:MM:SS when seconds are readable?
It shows **6:48**
